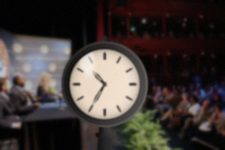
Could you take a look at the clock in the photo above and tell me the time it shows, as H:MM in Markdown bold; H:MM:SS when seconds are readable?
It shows **10:35**
